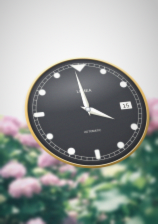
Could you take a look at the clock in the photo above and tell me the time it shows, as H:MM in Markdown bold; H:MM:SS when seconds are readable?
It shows **3:59**
